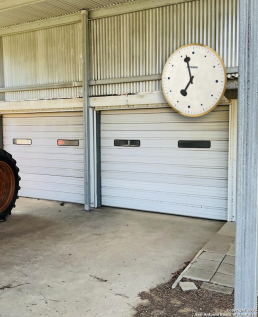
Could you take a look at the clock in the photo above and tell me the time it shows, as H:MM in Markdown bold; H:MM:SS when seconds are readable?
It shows **6:57**
